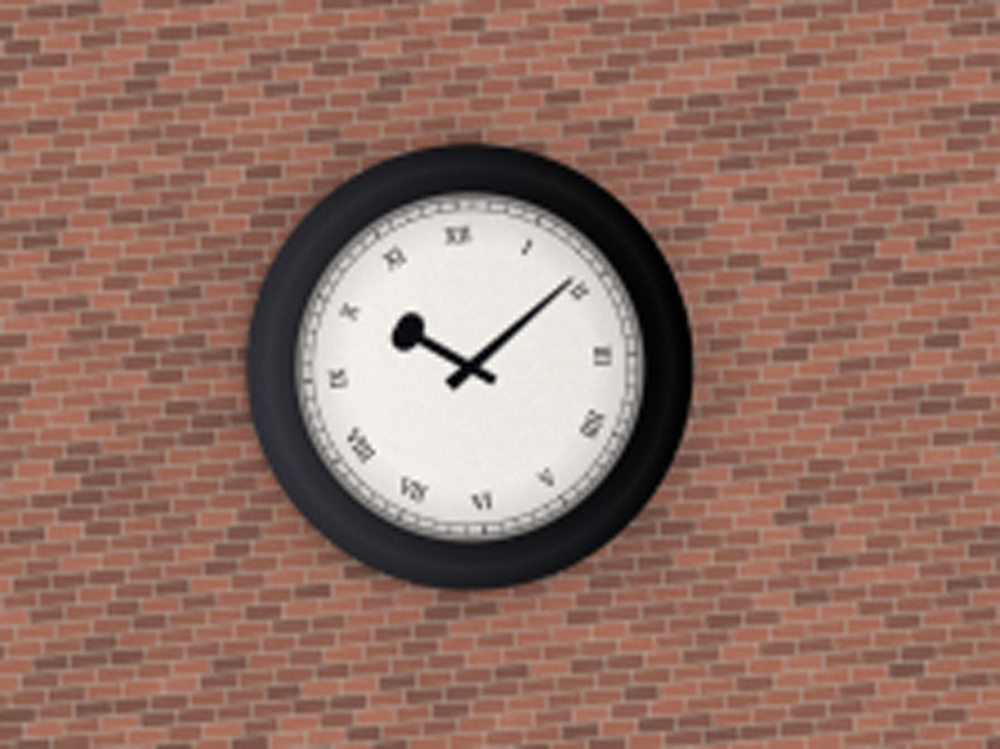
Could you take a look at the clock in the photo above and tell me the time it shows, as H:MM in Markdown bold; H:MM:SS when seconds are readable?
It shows **10:09**
